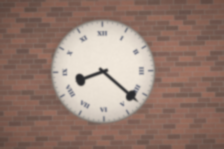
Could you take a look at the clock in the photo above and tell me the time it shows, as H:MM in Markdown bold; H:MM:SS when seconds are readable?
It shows **8:22**
